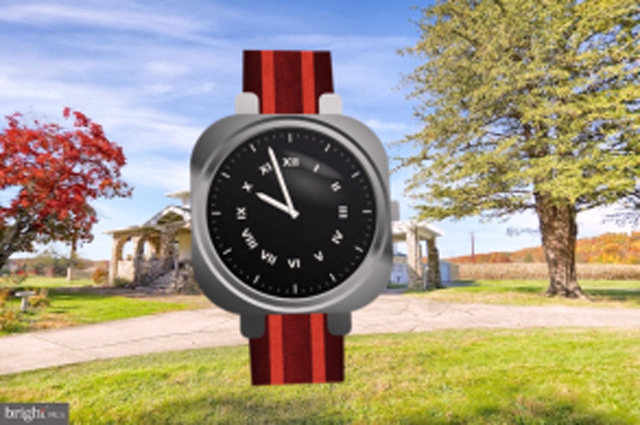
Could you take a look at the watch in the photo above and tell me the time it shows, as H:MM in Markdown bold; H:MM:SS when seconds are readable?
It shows **9:57**
